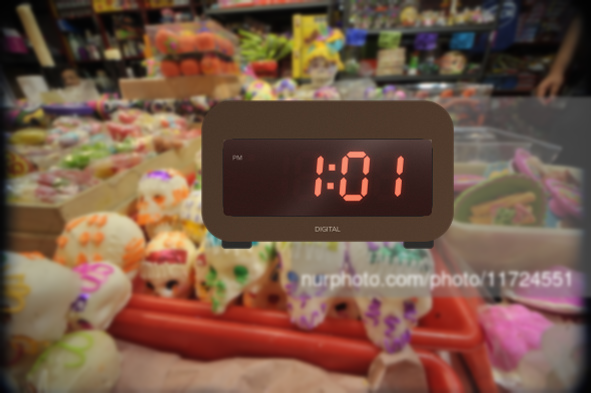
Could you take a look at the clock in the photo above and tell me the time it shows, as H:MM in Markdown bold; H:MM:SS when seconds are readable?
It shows **1:01**
